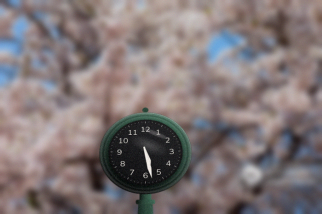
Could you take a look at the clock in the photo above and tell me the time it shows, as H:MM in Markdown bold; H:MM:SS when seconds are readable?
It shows **5:28**
